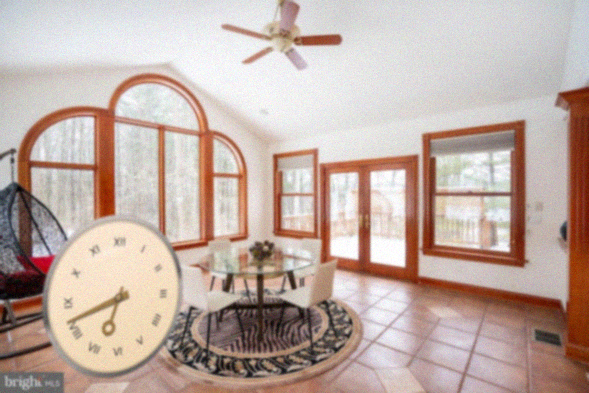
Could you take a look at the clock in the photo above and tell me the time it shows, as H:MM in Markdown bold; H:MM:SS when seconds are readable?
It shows **6:42**
